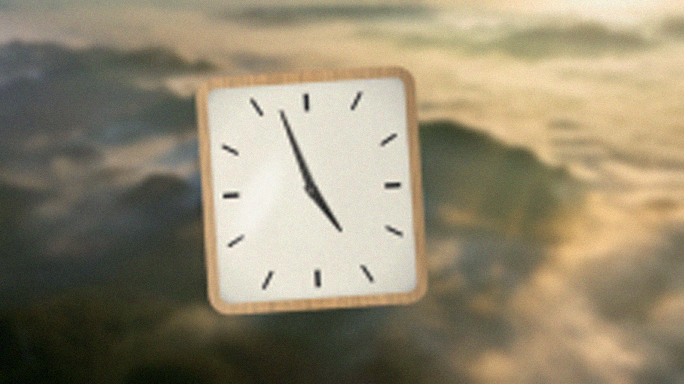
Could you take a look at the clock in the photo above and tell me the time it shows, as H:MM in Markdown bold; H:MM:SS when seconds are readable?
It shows **4:57**
